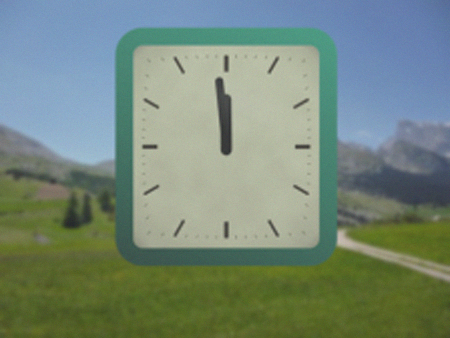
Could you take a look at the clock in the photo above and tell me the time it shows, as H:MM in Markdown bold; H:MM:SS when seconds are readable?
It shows **11:59**
